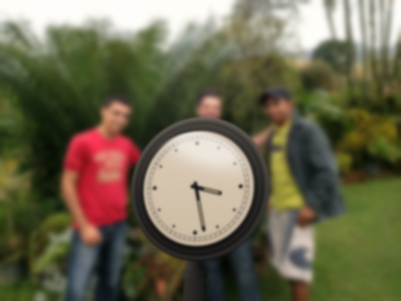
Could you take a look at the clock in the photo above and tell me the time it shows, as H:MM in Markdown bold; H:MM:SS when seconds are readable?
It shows **3:28**
